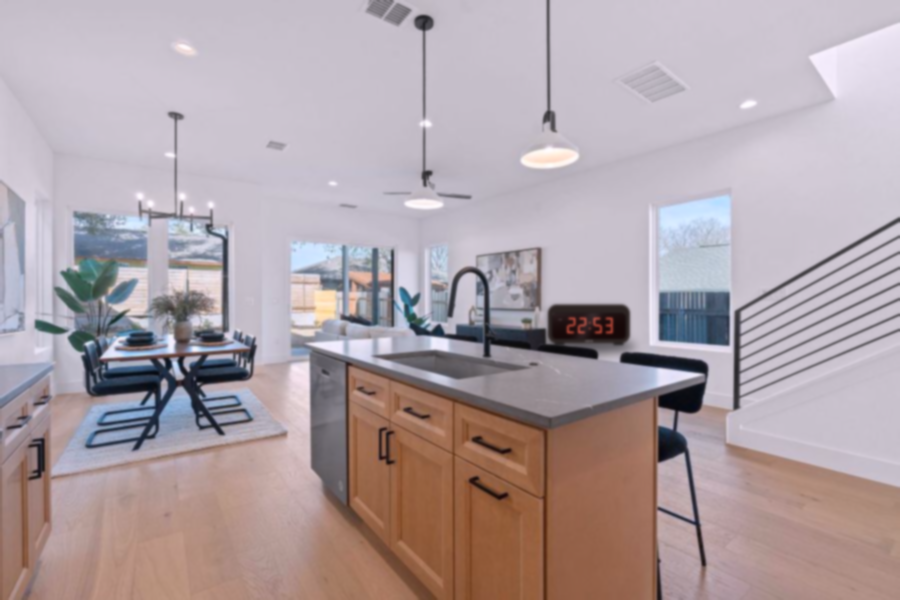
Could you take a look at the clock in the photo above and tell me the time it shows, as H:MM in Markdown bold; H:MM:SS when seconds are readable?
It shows **22:53**
